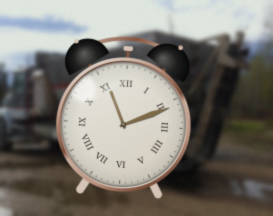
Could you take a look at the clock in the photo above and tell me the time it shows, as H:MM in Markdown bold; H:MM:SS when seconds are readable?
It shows **11:11**
